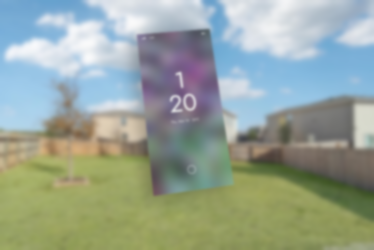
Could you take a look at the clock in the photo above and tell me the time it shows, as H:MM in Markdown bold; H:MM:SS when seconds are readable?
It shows **1:20**
